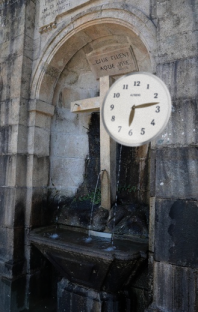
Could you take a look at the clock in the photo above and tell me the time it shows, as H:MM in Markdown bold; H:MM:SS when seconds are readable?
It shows **6:13**
